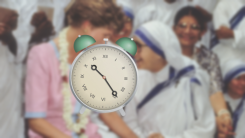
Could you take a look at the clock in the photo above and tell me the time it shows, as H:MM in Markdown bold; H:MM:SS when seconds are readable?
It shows **10:24**
